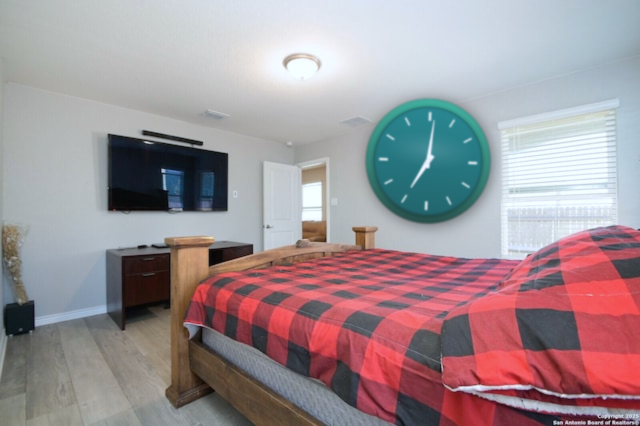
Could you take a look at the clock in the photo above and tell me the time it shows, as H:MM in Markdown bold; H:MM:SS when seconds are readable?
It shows **7:01**
